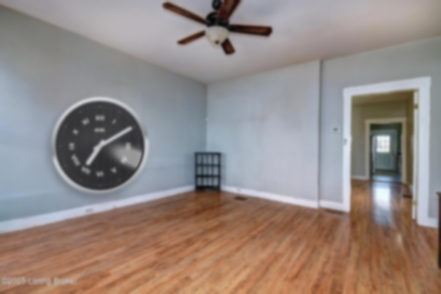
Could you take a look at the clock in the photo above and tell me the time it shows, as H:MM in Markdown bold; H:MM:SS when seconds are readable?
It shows **7:10**
